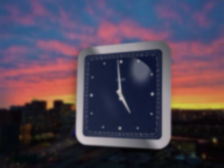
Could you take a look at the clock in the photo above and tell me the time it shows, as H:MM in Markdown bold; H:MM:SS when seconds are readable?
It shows **4:59**
